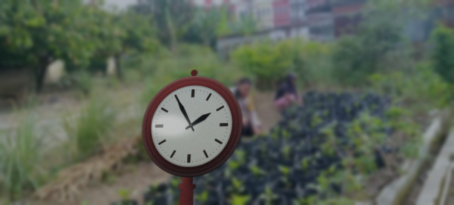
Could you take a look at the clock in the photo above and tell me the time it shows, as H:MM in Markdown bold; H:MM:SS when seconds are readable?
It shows **1:55**
